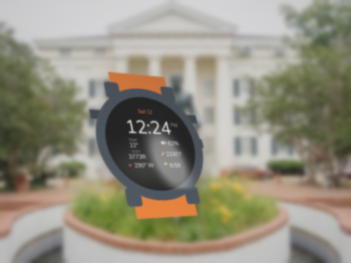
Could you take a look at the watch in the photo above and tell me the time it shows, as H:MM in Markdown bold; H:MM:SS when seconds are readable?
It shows **12:24**
